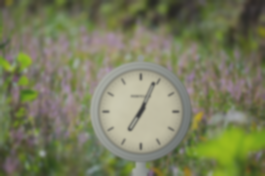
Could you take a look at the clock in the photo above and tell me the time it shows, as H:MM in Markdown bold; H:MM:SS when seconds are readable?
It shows **7:04**
